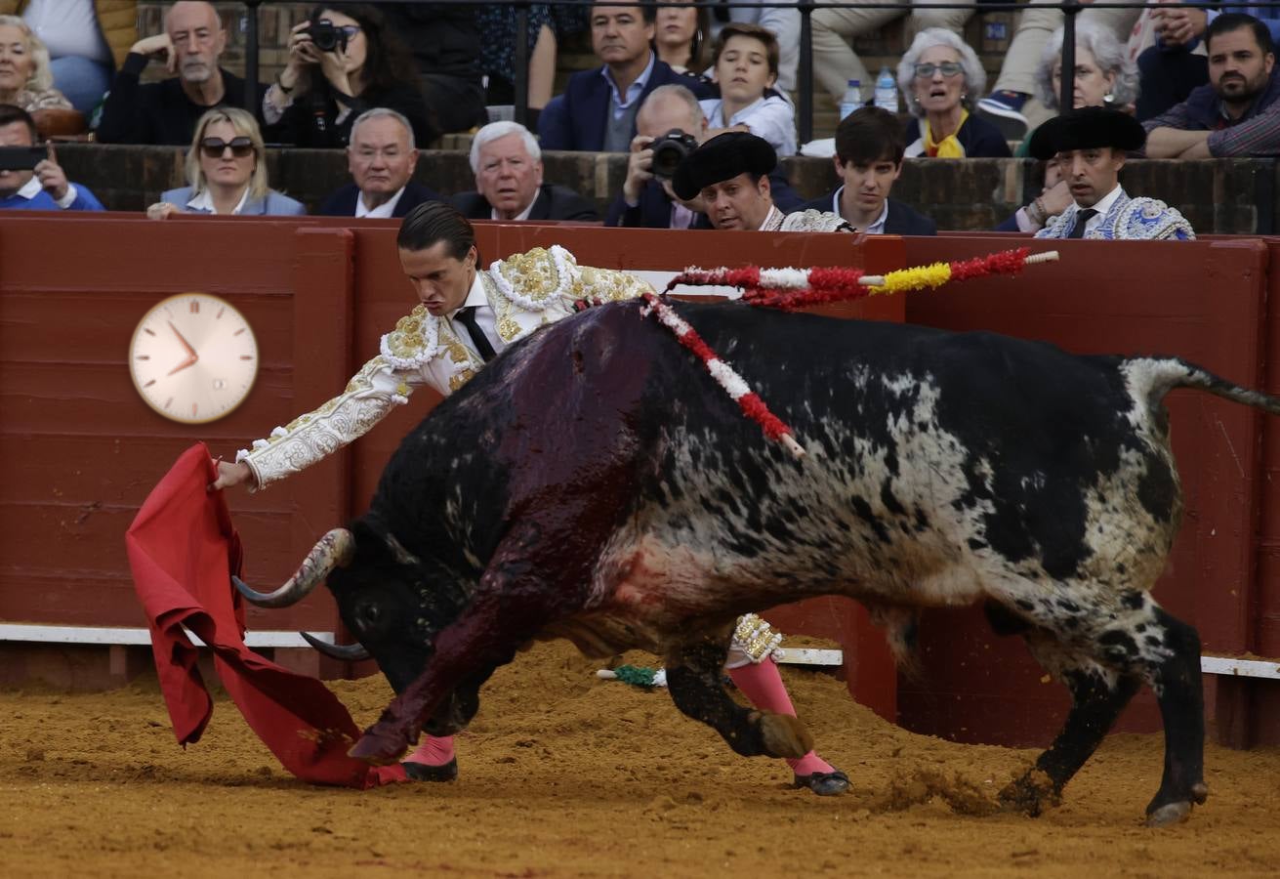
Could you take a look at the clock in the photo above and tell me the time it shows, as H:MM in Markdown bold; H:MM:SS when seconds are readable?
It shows **7:54**
